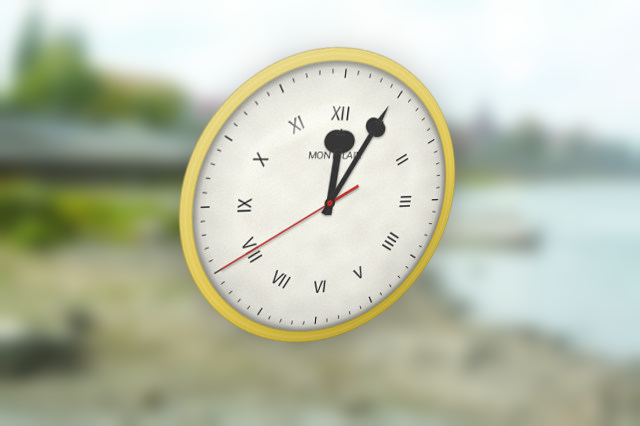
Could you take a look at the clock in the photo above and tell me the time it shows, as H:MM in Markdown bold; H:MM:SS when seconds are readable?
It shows **12:04:40**
